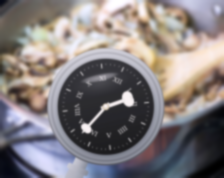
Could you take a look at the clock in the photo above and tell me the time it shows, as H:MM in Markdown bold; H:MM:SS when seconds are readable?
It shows **1:33**
